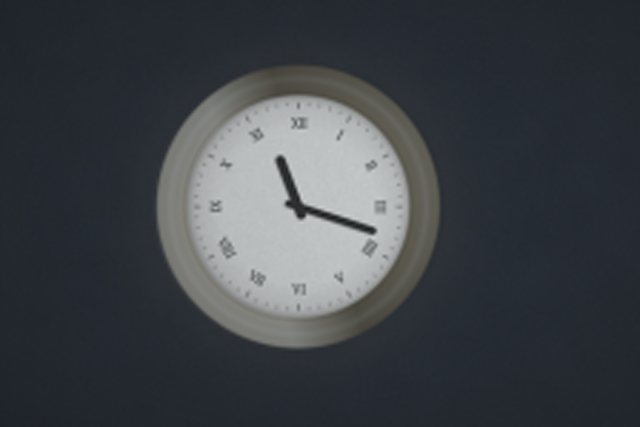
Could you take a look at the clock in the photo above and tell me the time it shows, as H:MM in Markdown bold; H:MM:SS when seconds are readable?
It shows **11:18**
